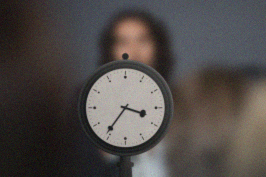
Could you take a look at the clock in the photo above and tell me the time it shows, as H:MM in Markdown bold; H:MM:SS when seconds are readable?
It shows **3:36**
